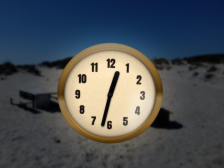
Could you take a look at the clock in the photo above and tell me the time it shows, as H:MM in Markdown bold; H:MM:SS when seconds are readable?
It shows **12:32**
